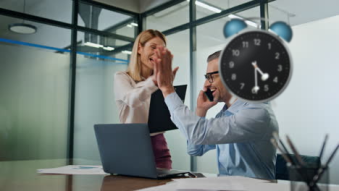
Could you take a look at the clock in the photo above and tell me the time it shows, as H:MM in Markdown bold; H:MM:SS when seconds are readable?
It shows **4:29**
